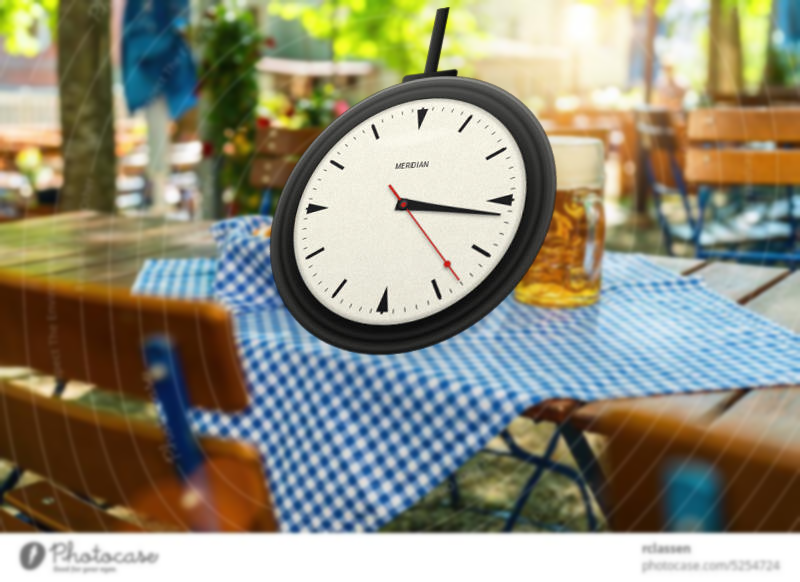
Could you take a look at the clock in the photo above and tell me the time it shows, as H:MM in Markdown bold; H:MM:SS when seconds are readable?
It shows **3:16:23**
